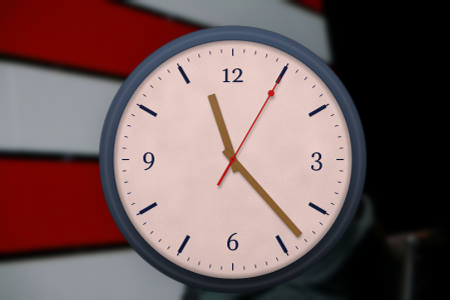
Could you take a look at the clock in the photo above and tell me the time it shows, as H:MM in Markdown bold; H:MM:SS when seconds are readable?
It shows **11:23:05**
